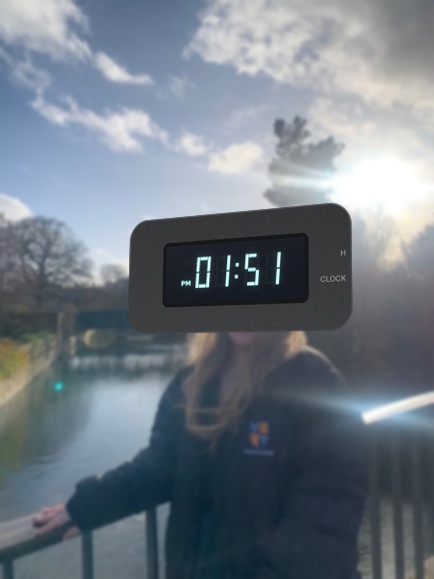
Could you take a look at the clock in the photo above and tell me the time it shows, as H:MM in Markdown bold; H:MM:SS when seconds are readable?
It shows **1:51**
